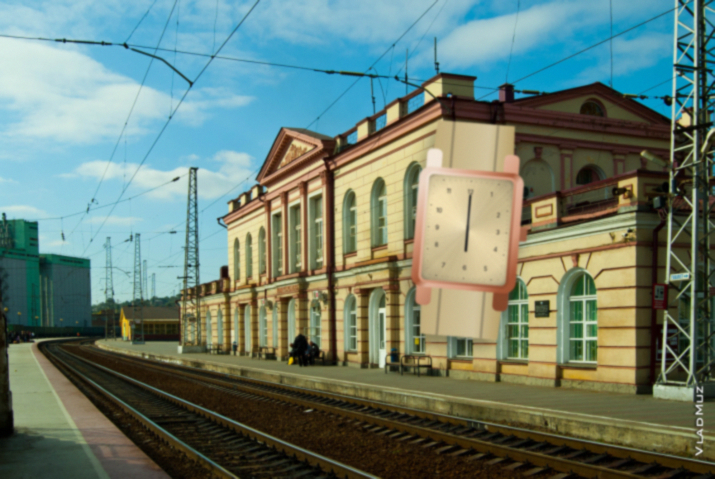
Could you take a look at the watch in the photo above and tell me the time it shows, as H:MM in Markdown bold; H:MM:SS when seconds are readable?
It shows **6:00**
